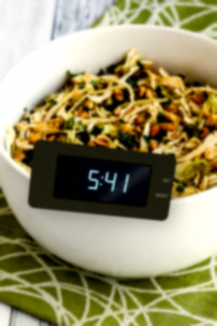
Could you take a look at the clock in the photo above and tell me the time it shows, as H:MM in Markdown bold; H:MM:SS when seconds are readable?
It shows **5:41**
